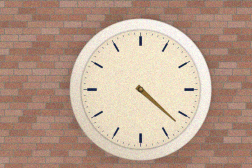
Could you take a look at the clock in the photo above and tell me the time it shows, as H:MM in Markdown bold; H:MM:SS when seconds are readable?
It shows **4:22**
